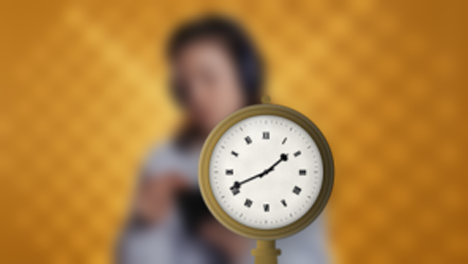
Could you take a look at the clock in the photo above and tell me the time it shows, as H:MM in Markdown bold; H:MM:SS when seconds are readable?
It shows **1:41**
